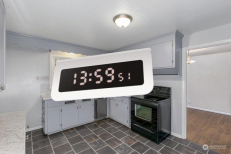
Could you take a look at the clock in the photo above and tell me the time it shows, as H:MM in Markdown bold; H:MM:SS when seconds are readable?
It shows **13:59:51**
